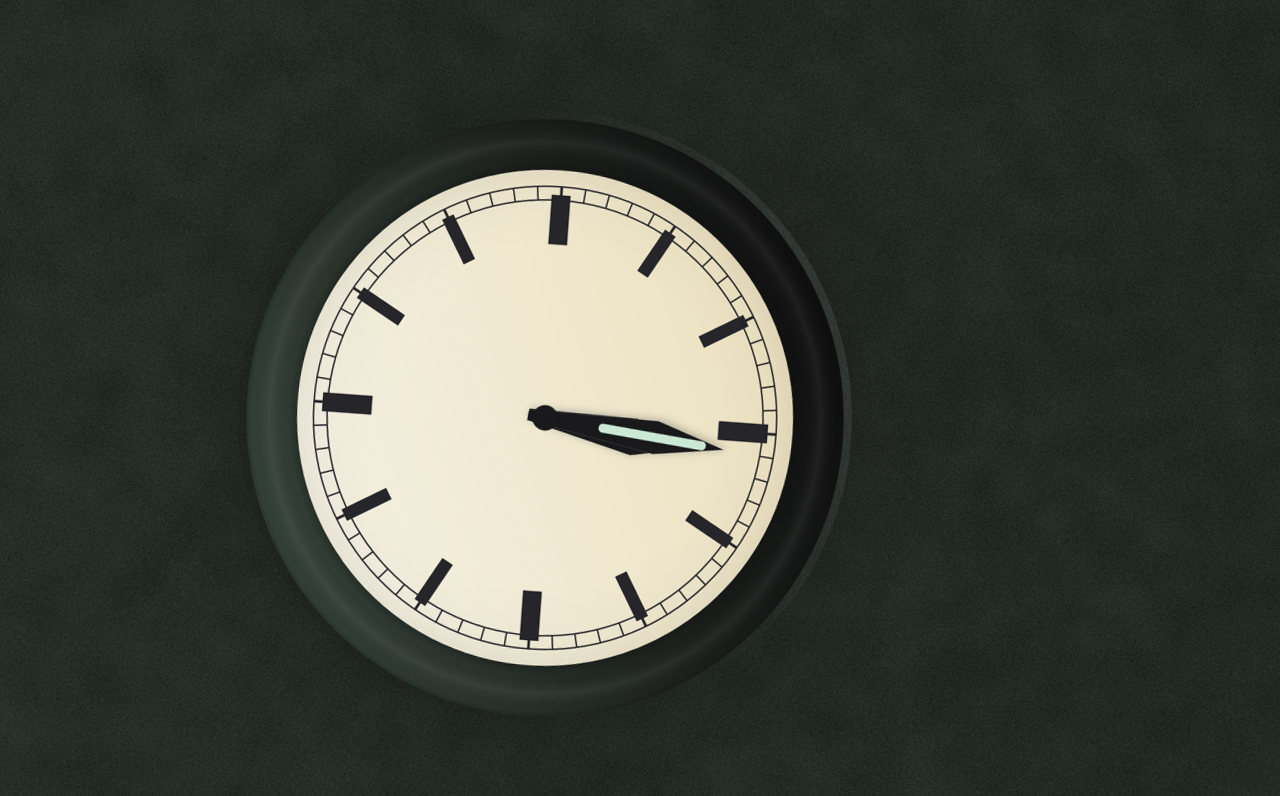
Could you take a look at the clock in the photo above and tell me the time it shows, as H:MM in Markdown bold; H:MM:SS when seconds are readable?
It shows **3:16**
